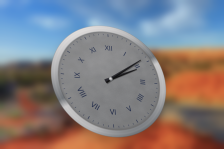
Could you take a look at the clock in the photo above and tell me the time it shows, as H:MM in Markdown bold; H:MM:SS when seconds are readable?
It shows **2:09**
